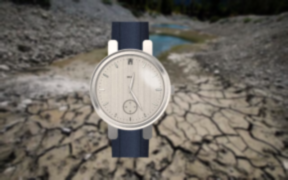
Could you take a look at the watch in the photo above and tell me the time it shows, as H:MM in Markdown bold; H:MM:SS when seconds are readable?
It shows **12:25**
